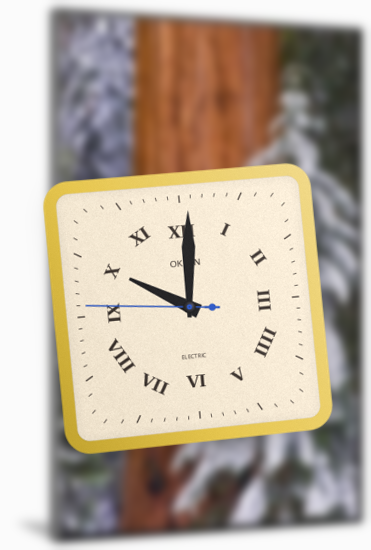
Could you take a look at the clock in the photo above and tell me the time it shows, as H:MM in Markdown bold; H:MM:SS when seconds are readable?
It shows **10:00:46**
